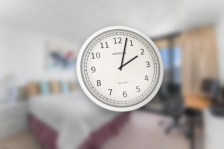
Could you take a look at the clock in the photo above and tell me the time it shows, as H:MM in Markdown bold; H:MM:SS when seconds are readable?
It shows **2:03**
